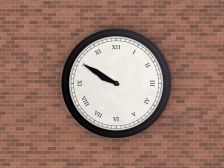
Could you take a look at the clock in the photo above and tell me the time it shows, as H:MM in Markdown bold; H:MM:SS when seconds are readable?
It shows **9:50**
